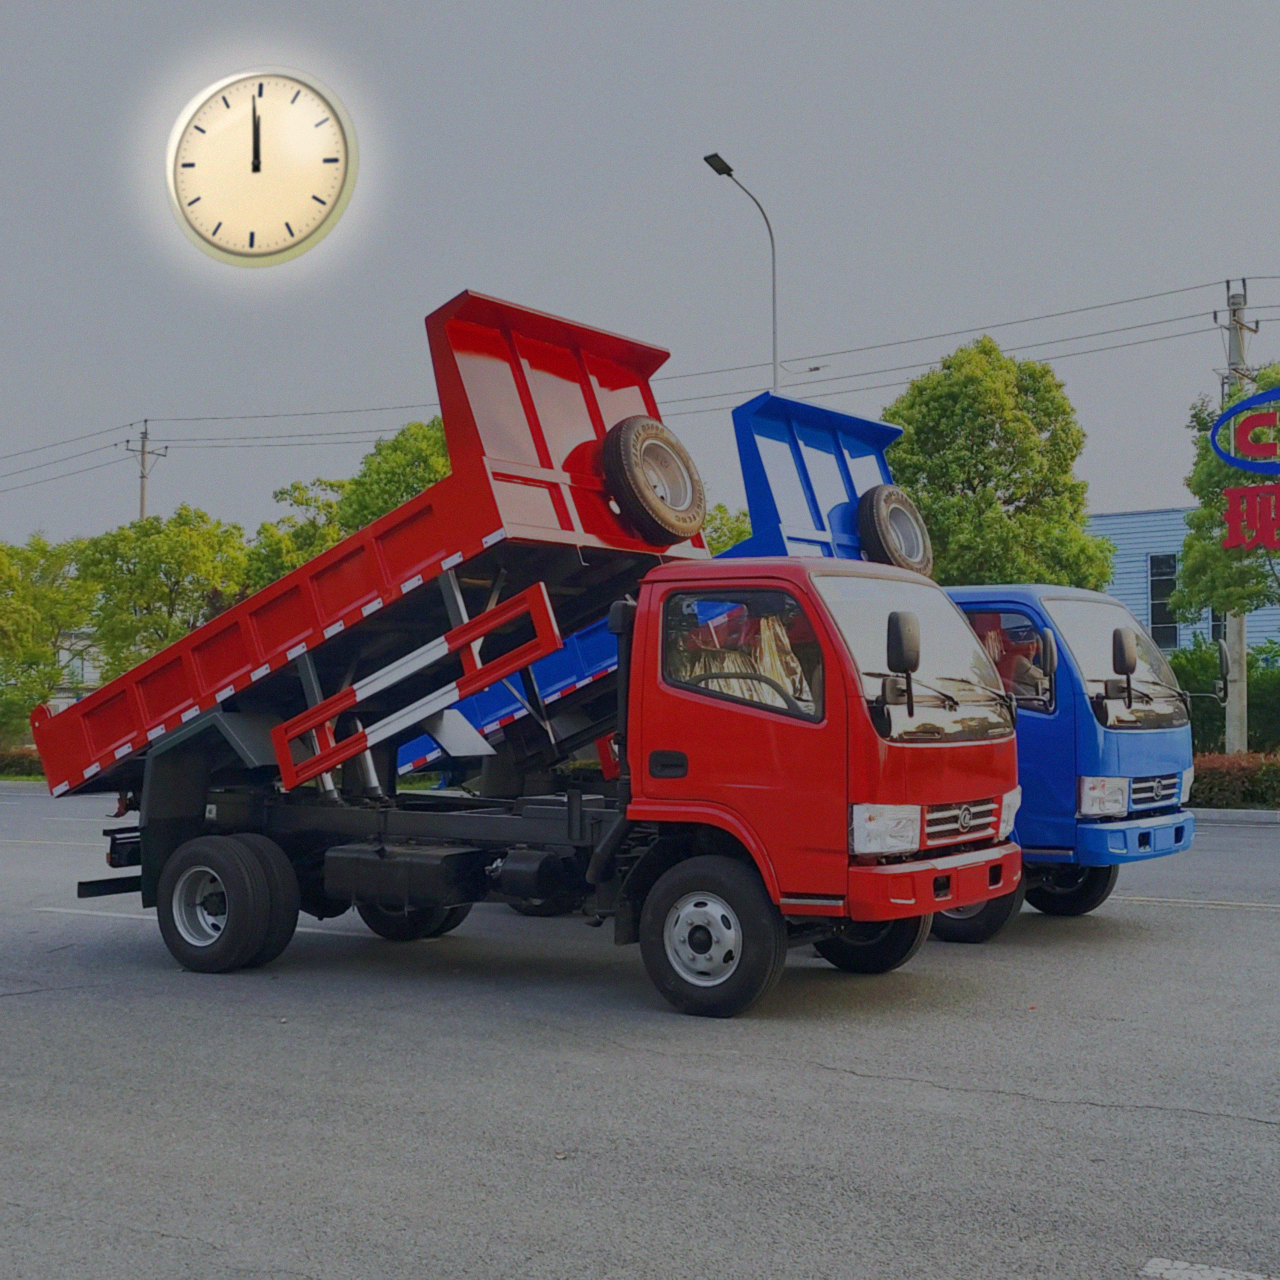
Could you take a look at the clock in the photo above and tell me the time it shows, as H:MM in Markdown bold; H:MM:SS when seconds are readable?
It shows **11:59**
